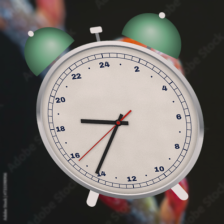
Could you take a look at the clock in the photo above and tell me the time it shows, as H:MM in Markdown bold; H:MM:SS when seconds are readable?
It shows **18:35:39**
